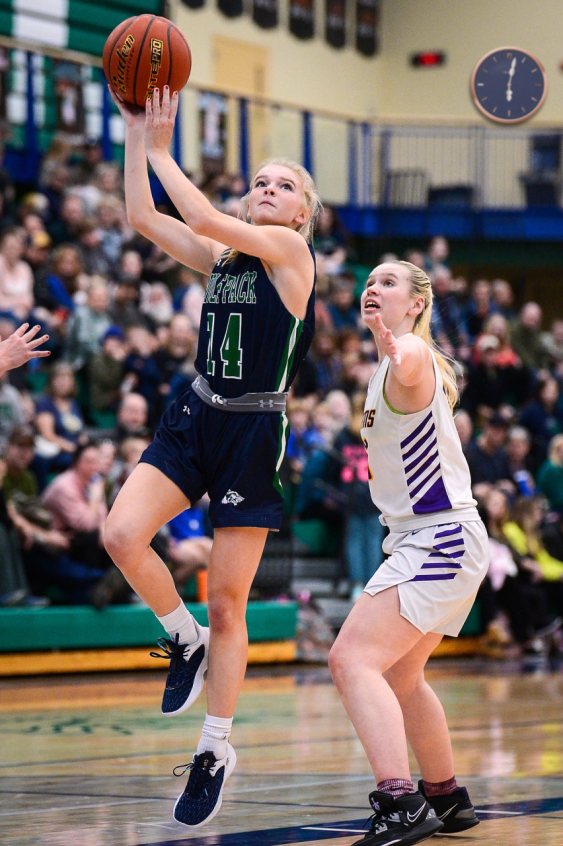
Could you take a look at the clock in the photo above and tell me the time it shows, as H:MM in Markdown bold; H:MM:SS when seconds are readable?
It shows **6:02**
